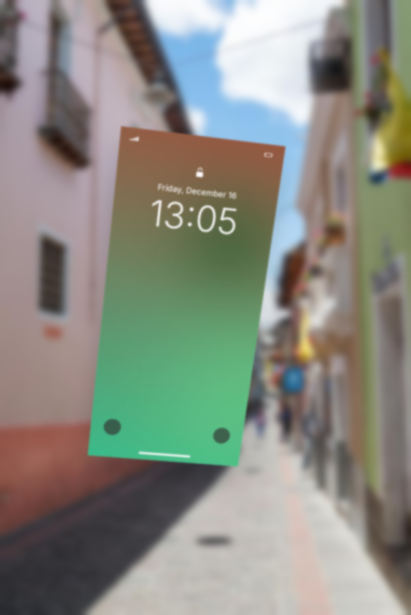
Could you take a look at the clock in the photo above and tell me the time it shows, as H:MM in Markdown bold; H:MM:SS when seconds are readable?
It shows **13:05**
